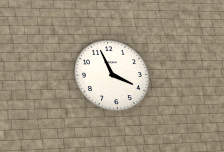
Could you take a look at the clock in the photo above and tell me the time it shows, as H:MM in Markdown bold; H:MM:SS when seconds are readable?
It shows **3:57**
